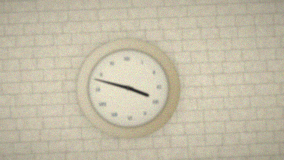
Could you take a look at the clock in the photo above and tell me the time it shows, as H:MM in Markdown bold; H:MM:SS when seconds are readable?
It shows **3:48**
